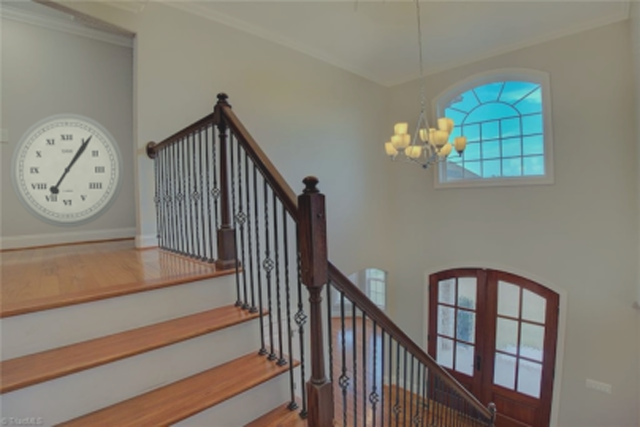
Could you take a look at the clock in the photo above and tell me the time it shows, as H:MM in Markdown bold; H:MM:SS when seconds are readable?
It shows **7:06**
